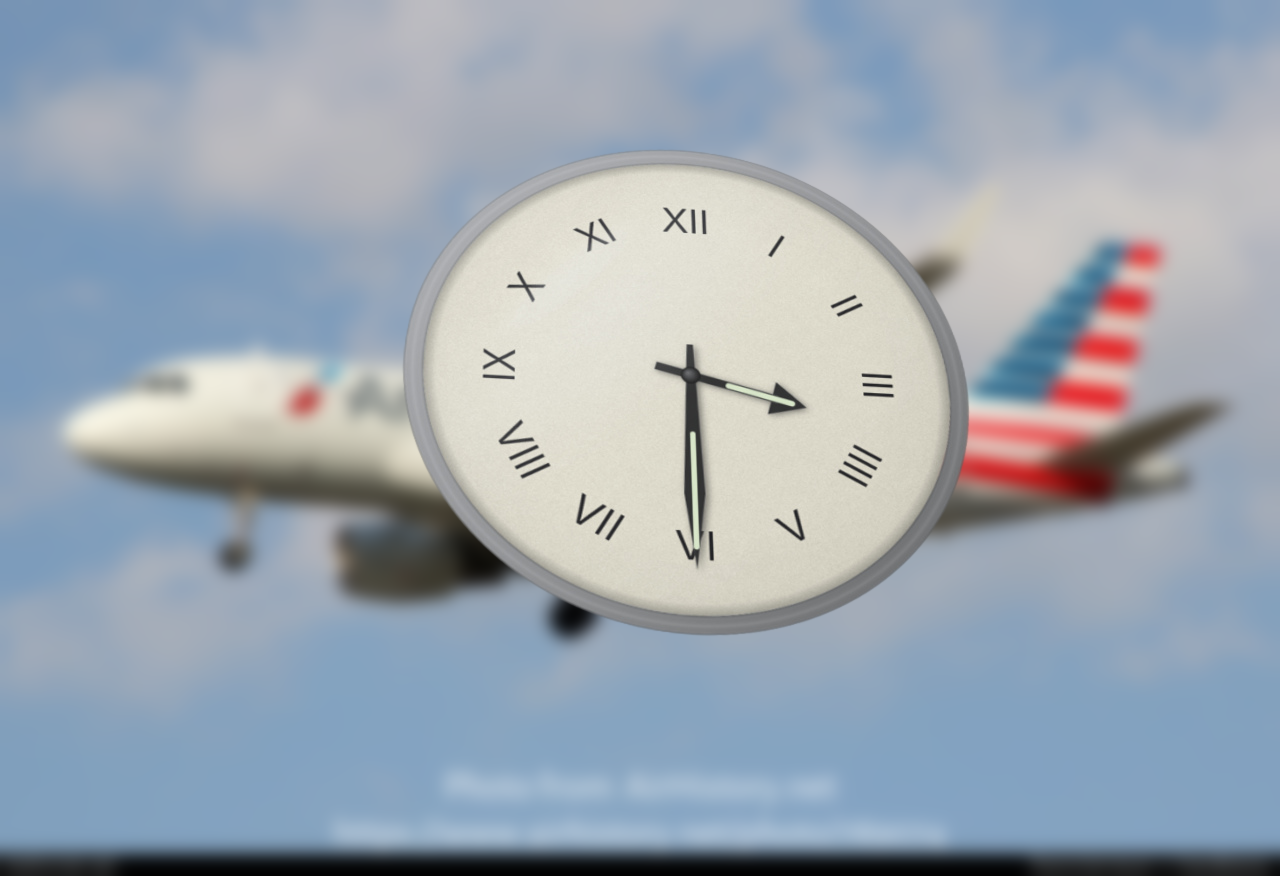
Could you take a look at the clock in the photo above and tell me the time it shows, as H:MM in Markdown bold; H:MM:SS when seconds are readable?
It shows **3:30**
